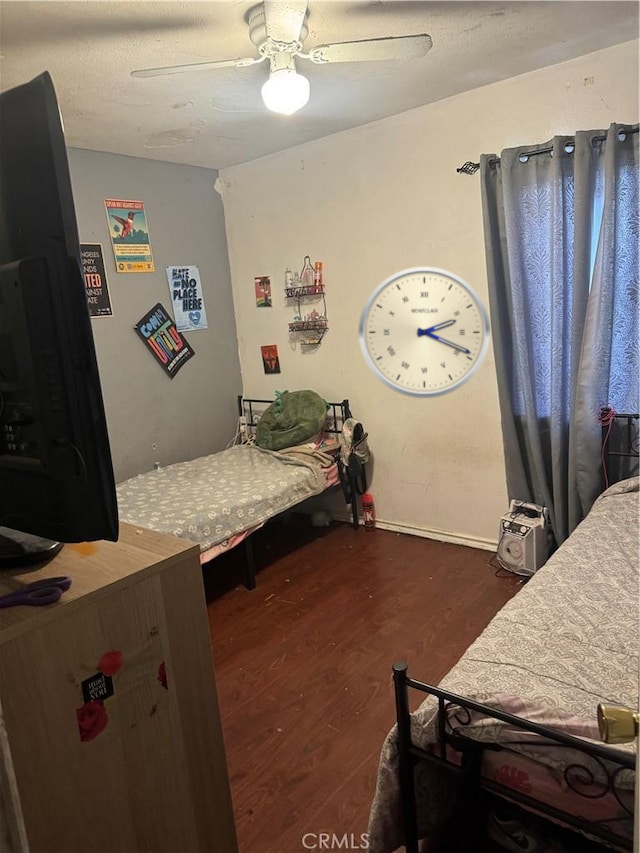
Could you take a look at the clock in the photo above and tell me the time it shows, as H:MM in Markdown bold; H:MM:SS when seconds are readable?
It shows **2:19**
